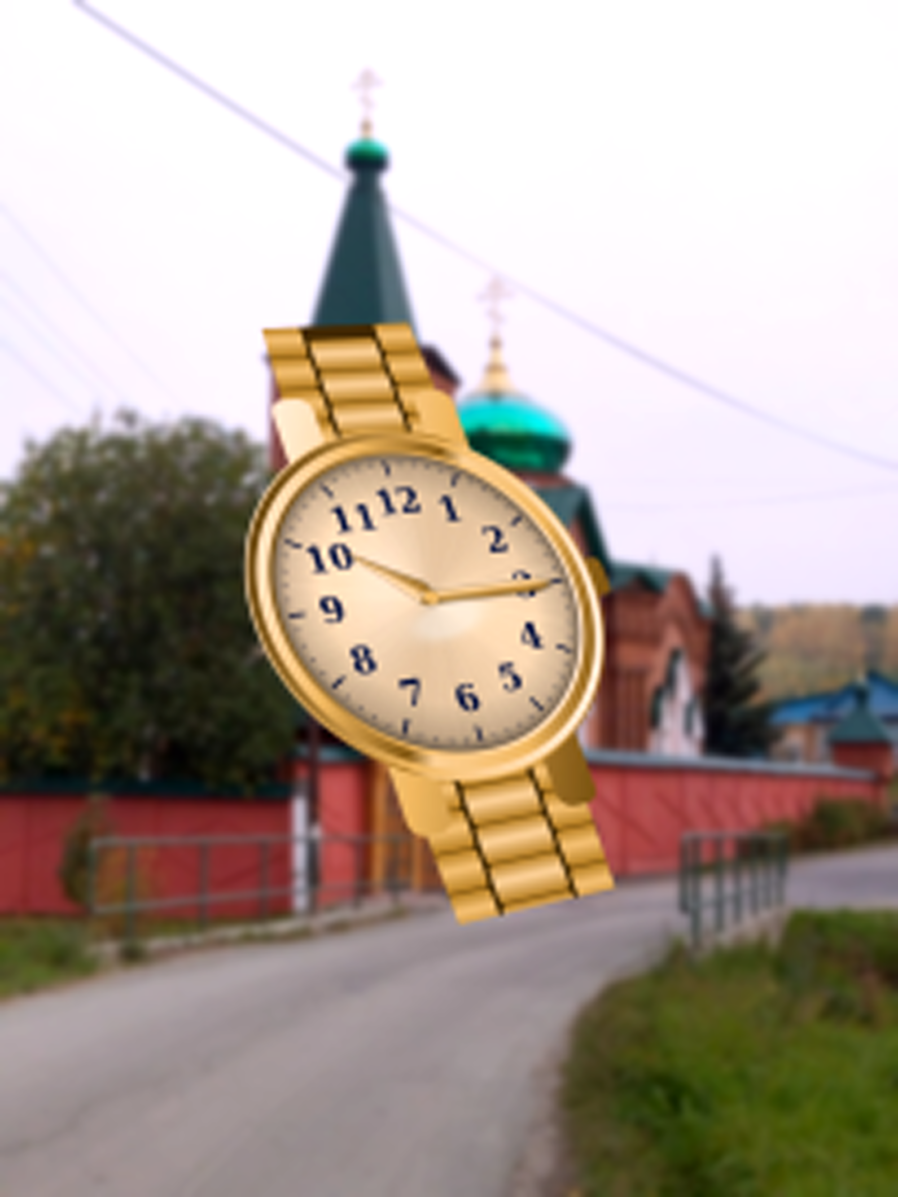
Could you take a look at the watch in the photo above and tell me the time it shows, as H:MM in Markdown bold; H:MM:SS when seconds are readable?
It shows **10:15**
